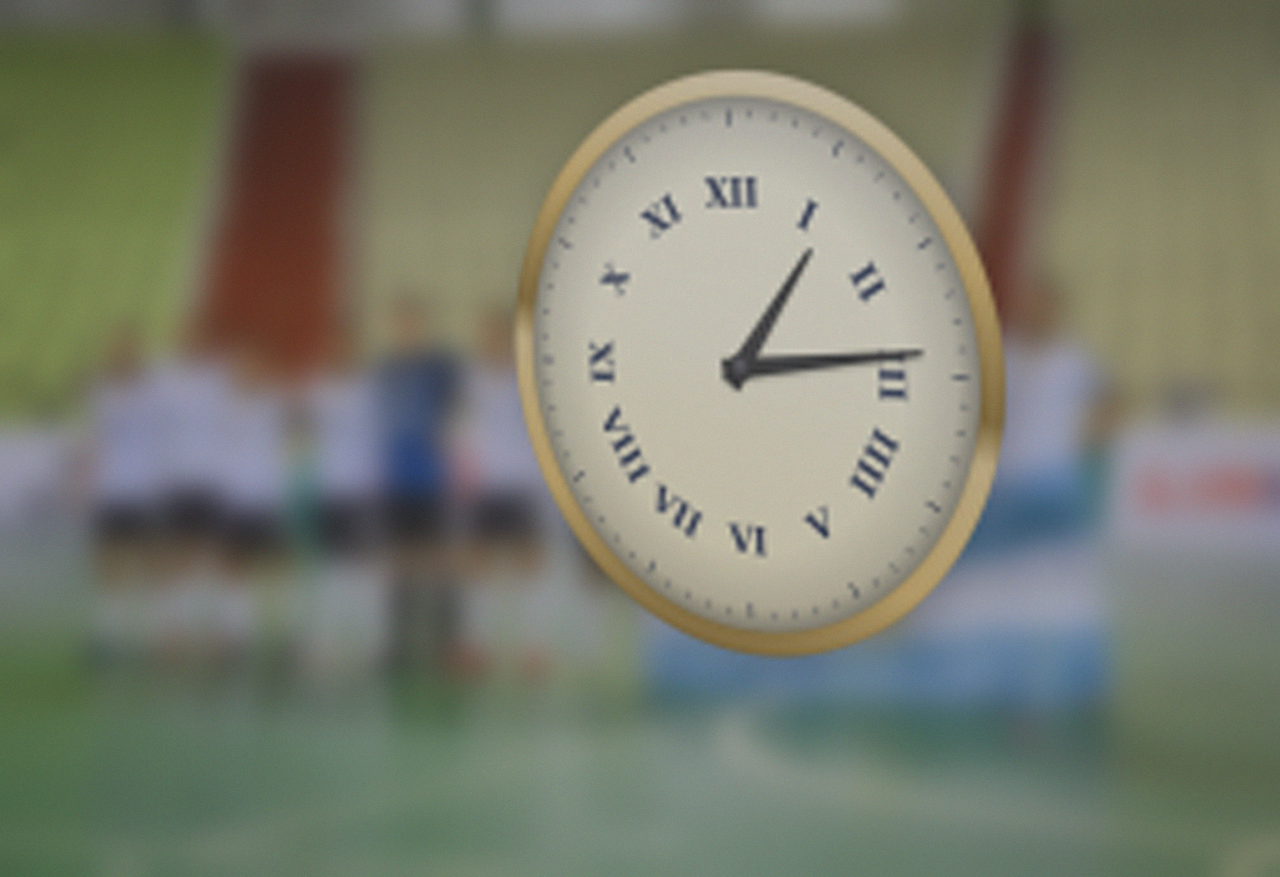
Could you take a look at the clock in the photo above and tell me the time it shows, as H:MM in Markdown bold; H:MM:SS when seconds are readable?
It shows **1:14**
